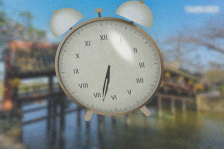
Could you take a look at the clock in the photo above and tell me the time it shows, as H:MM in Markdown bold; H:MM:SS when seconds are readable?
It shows **6:33**
